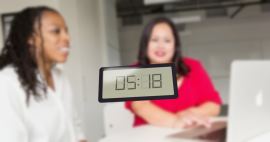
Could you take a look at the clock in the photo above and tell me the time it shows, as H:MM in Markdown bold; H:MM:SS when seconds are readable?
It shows **5:18**
